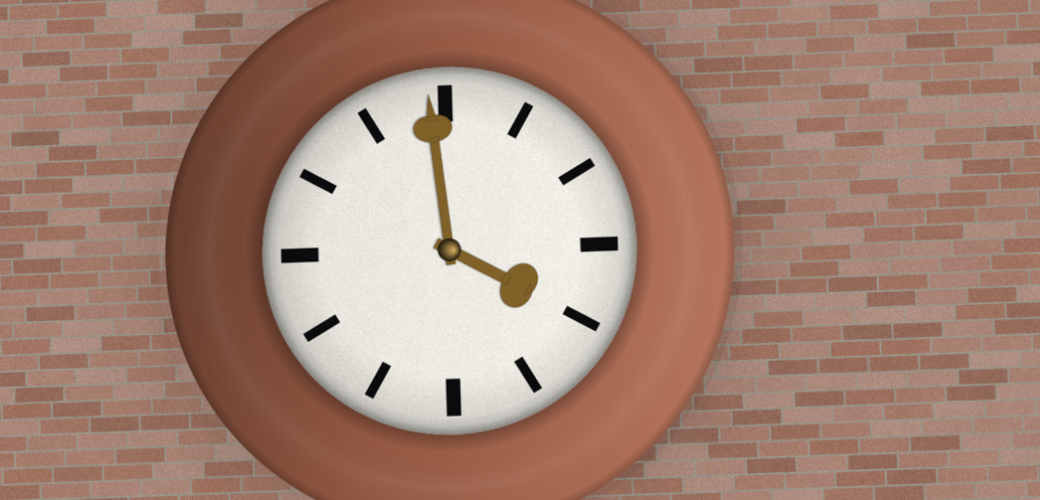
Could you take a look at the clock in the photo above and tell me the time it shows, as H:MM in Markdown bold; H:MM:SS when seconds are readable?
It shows **3:59**
